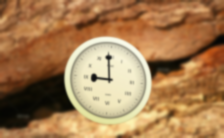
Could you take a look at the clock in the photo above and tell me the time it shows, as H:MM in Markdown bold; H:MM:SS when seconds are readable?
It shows **8:59**
